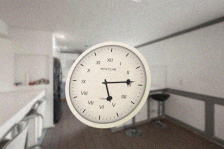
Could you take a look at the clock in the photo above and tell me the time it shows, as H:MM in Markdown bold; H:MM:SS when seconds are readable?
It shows **5:14**
